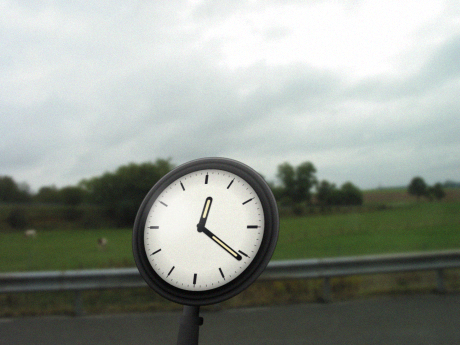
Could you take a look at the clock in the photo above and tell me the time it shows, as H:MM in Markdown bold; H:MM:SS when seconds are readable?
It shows **12:21**
